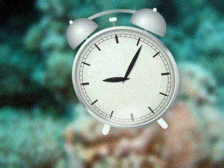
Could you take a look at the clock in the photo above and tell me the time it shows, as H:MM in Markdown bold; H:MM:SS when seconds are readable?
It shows **9:06**
